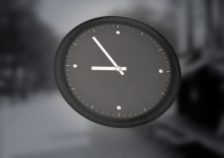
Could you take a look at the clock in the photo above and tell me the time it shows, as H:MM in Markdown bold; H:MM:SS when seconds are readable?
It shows **8:54**
